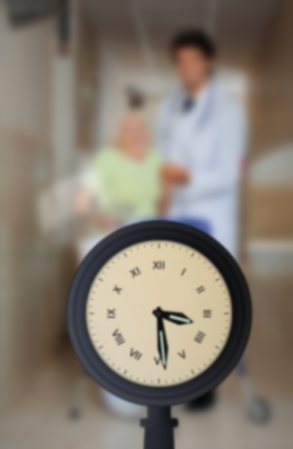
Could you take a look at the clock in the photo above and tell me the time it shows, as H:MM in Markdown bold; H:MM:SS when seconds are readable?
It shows **3:29**
